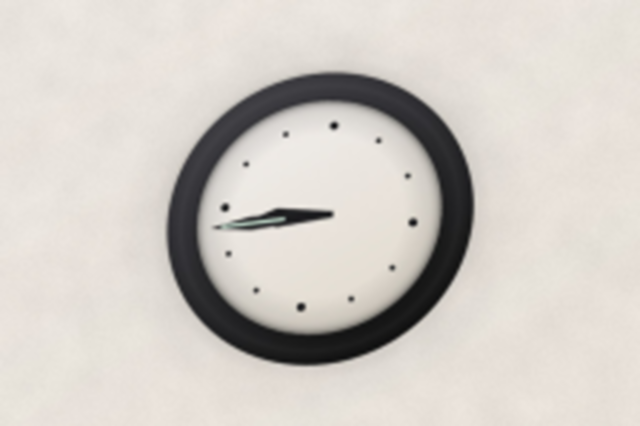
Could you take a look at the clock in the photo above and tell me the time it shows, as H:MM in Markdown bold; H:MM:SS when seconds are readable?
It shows **8:43**
